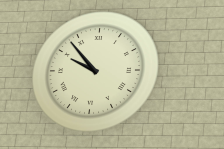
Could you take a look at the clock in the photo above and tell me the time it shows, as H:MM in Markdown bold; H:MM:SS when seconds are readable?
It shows **9:53**
